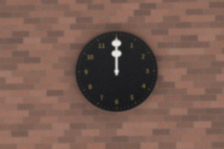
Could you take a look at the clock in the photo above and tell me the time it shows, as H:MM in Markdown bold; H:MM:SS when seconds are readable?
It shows **12:00**
